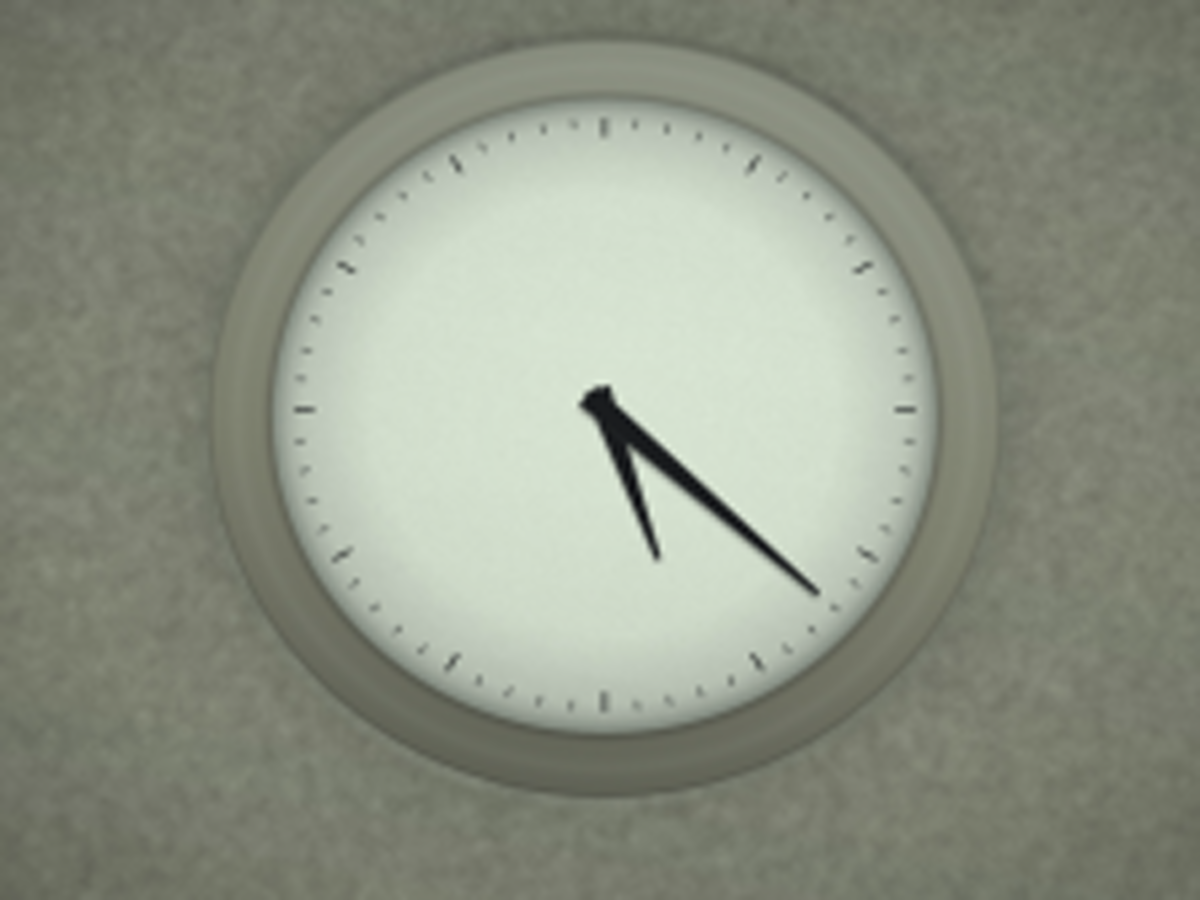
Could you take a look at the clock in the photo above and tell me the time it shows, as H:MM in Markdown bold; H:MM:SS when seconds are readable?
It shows **5:22**
